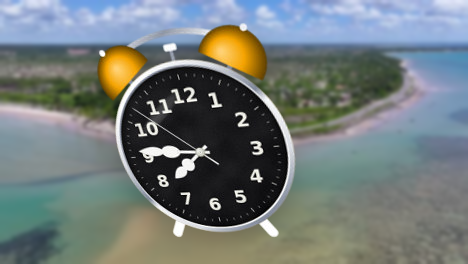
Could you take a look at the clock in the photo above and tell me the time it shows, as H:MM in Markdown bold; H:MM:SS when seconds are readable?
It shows **7:45:52**
